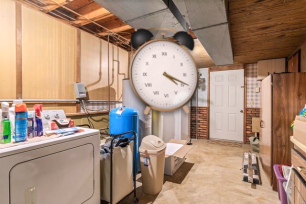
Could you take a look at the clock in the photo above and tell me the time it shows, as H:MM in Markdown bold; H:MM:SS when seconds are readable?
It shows **4:19**
